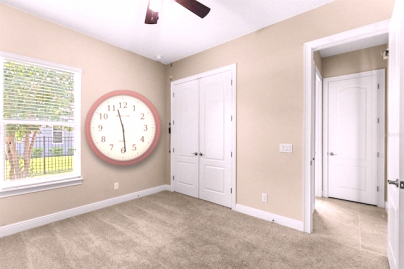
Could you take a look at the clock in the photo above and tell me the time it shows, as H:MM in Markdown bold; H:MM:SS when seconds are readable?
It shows **11:29**
